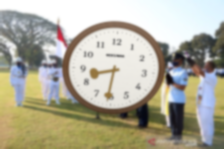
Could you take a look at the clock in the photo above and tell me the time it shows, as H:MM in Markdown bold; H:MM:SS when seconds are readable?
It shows **8:31**
